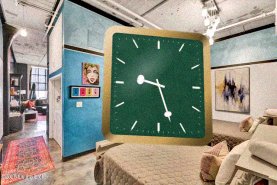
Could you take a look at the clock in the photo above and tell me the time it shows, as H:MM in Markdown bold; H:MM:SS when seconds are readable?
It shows **9:27**
